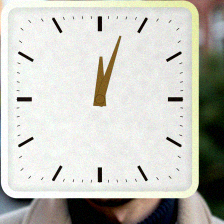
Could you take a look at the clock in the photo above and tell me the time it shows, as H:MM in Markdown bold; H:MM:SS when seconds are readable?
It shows **12:03**
